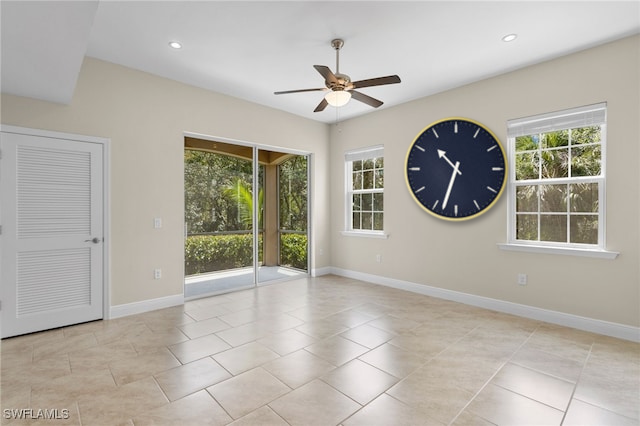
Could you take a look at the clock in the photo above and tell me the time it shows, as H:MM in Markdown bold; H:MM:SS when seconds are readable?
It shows **10:33**
